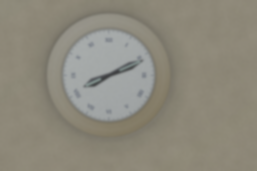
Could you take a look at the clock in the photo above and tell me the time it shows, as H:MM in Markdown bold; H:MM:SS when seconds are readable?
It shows **8:11**
